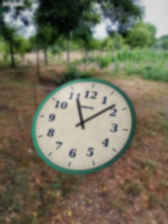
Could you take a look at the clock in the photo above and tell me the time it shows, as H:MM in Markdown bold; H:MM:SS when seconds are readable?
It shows **11:08**
